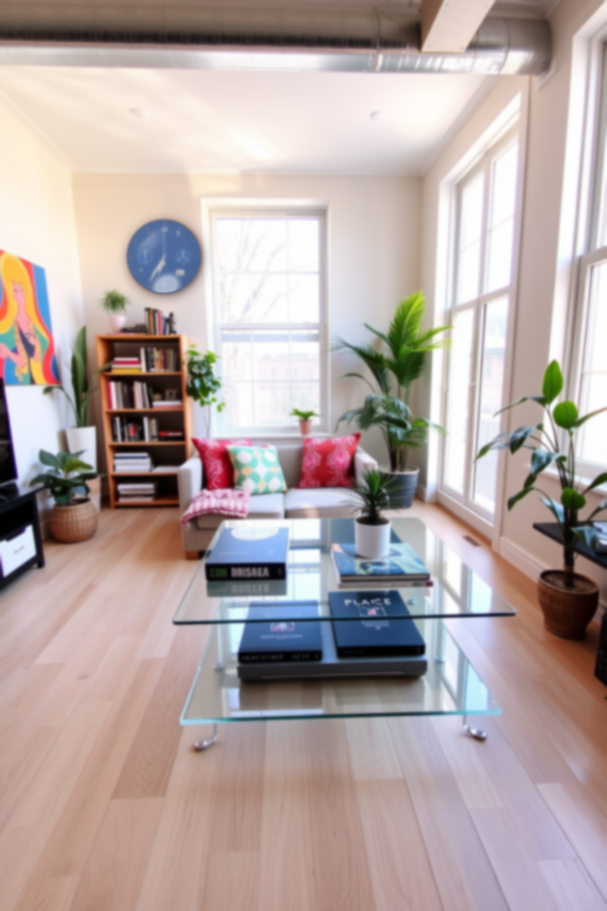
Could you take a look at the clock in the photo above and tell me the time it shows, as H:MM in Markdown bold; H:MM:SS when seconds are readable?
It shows **6:35**
